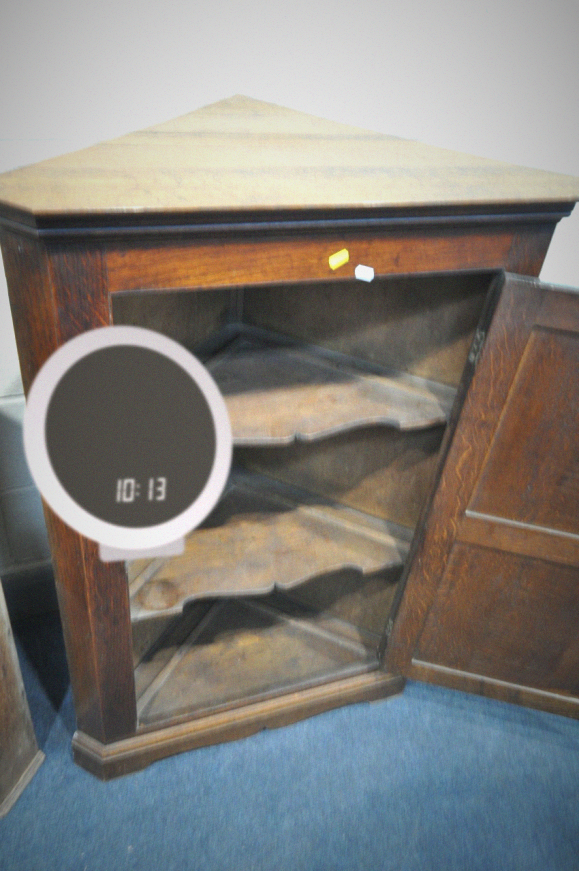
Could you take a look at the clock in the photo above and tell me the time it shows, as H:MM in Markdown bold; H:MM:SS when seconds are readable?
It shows **10:13**
